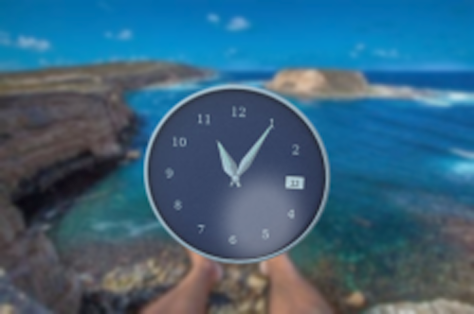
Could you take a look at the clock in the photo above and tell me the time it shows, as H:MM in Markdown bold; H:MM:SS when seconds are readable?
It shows **11:05**
